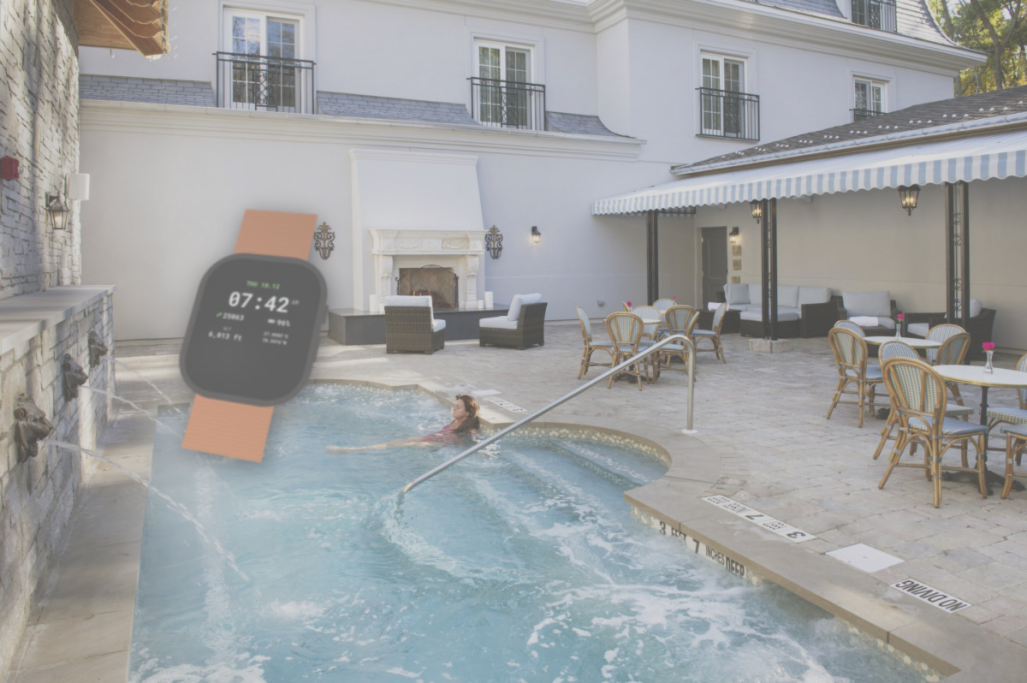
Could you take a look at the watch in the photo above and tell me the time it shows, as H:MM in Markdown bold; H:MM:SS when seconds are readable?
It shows **7:42**
